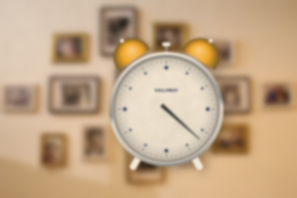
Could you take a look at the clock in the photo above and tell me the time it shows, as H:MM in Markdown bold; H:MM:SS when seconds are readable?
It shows **4:22**
